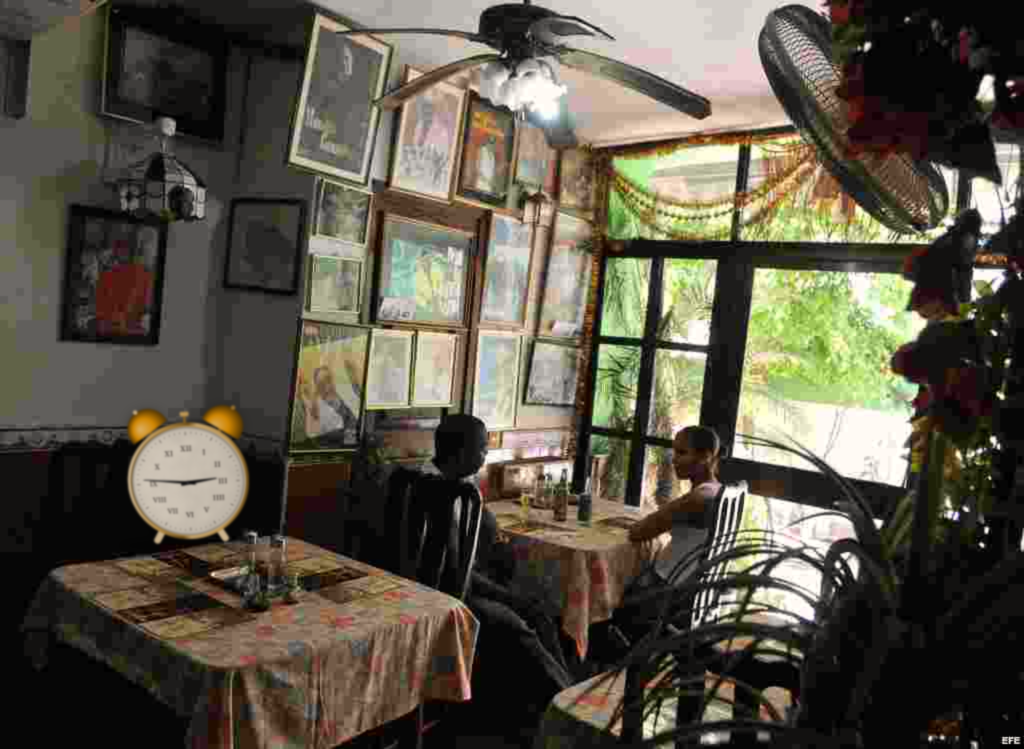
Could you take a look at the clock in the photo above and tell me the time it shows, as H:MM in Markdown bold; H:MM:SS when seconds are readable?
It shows **2:46**
